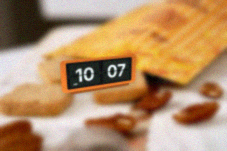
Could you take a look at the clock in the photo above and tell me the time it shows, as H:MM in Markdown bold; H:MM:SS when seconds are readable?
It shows **10:07**
